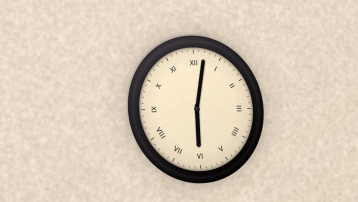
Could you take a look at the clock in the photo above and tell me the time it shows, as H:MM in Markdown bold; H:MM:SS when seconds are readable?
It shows **6:02**
